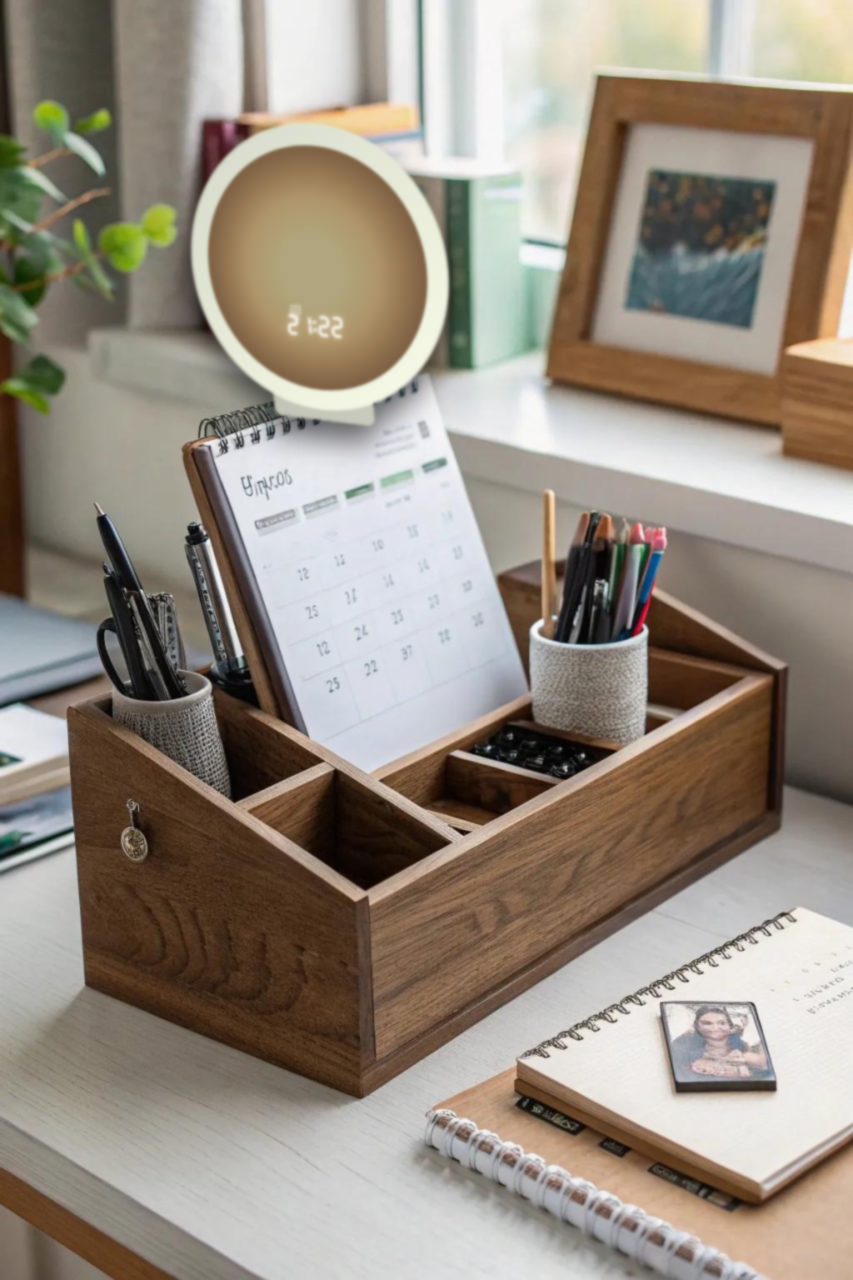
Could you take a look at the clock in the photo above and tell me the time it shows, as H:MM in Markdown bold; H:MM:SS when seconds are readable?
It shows **21:22**
